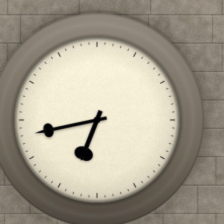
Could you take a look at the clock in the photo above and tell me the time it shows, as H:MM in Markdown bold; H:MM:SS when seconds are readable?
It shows **6:43**
